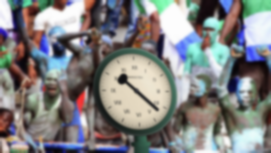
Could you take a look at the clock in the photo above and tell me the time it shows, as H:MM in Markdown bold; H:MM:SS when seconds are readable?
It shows **10:22**
